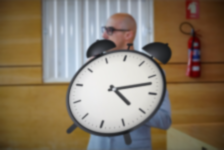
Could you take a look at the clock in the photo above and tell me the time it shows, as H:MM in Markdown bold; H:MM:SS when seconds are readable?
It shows **4:12**
